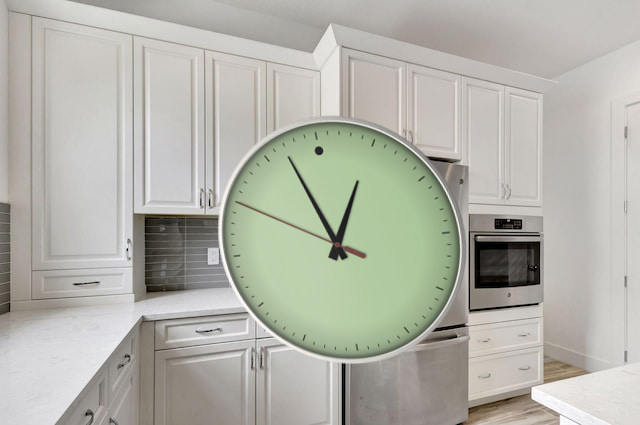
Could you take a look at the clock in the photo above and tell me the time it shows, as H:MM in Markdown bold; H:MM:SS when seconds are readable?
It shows **12:56:50**
